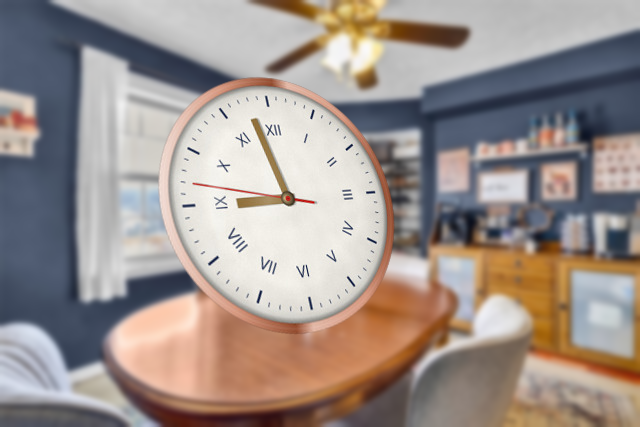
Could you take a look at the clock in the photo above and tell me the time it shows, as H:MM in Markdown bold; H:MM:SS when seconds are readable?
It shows **8:57:47**
